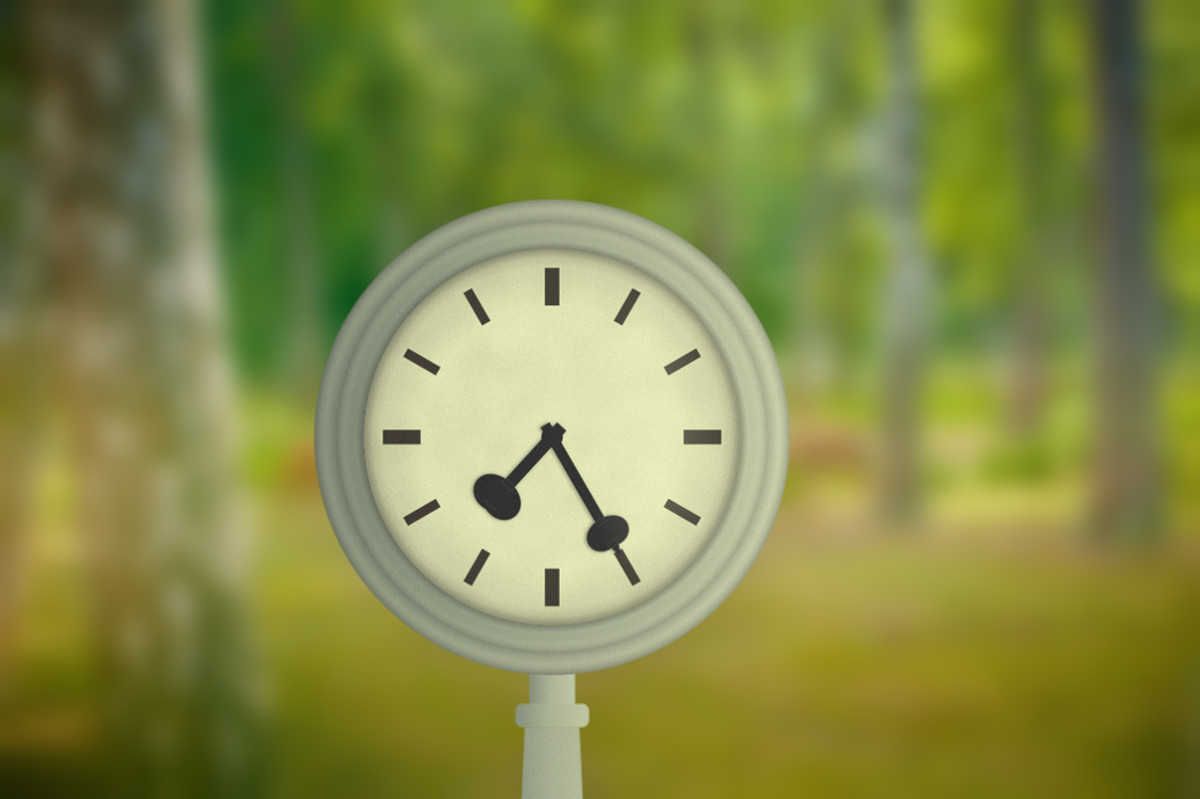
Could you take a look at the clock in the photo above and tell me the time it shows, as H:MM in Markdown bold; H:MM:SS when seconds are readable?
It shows **7:25**
